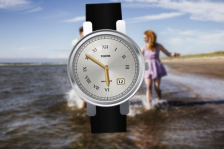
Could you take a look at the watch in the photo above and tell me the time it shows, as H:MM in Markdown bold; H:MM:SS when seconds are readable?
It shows **5:51**
